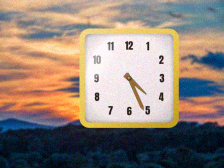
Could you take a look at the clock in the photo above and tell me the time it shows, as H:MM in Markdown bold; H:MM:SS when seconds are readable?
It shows **4:26**
